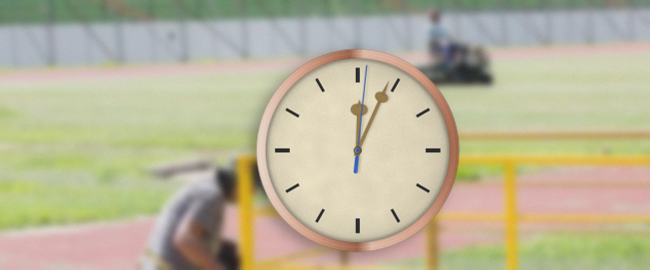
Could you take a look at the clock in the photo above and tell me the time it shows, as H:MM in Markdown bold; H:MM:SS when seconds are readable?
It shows **12:04:01**
